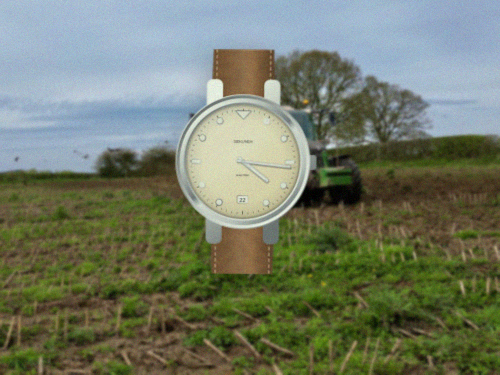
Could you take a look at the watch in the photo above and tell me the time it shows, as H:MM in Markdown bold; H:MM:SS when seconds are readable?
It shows **4:16**
